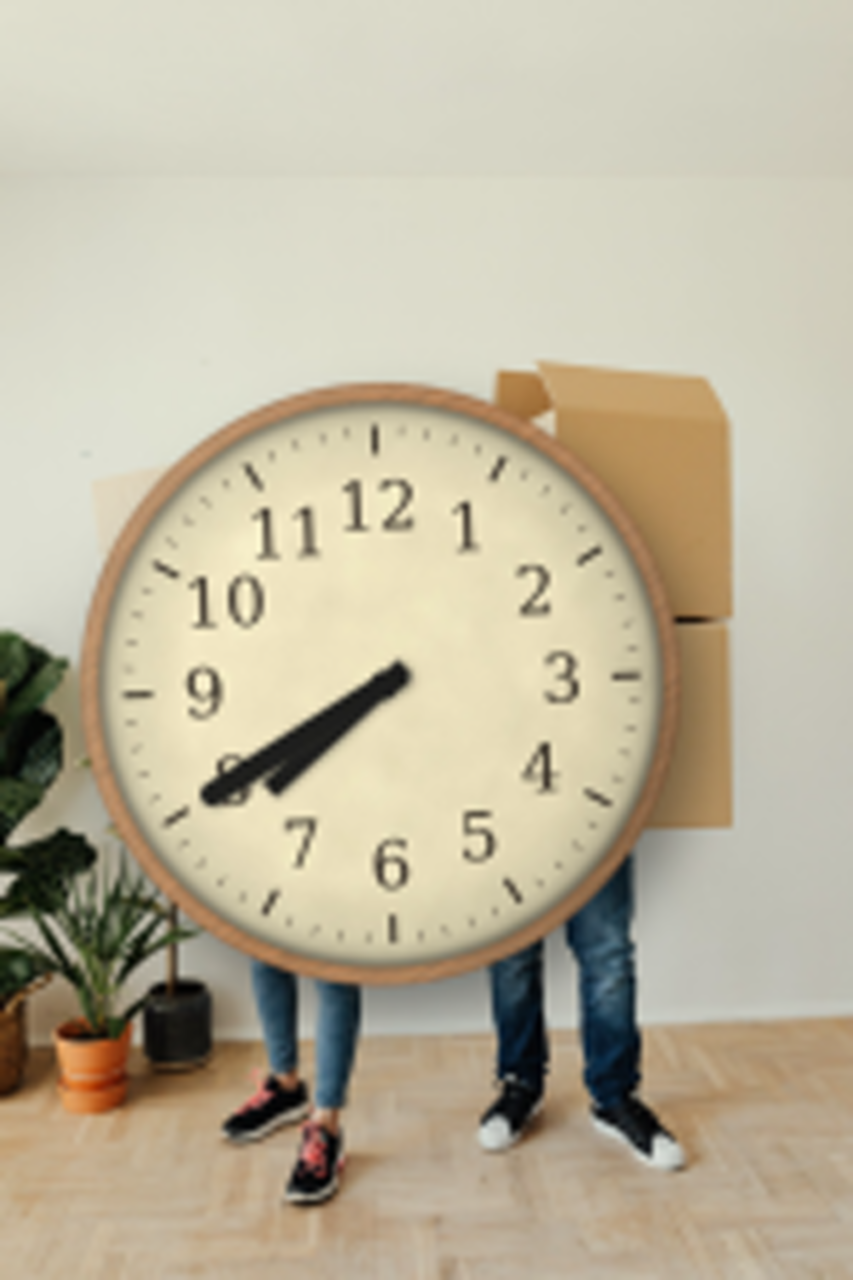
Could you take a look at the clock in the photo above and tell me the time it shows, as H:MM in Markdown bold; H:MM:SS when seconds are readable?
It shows **7:40**
